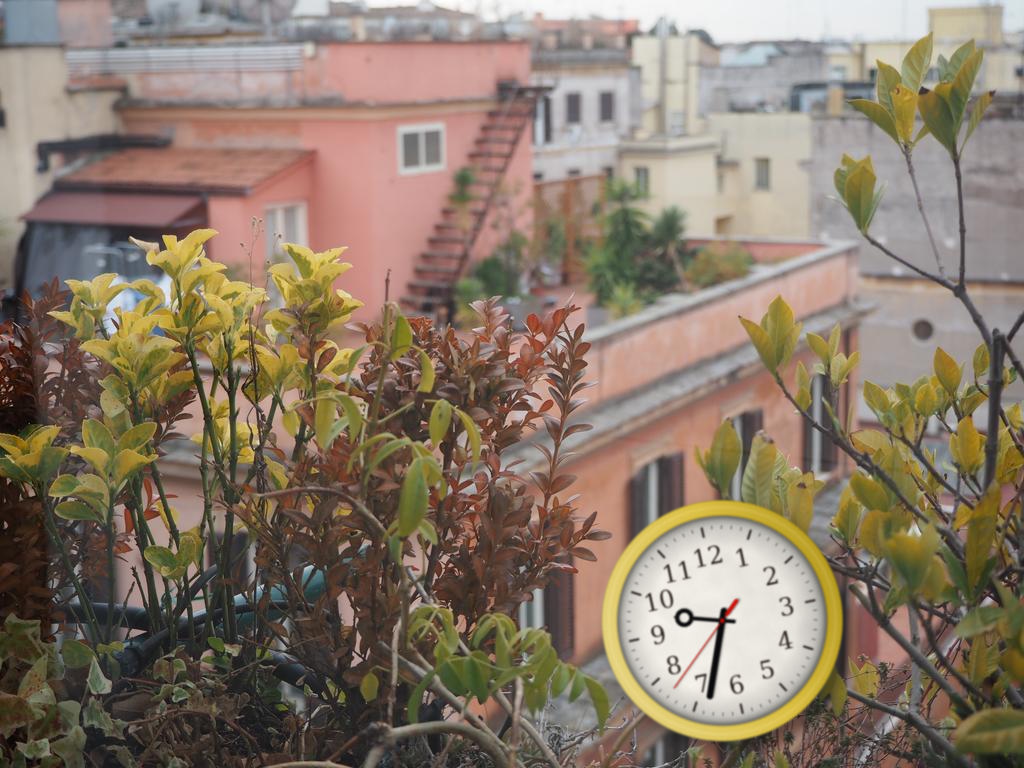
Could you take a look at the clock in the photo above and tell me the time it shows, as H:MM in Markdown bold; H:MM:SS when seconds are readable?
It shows **9:33:38**
